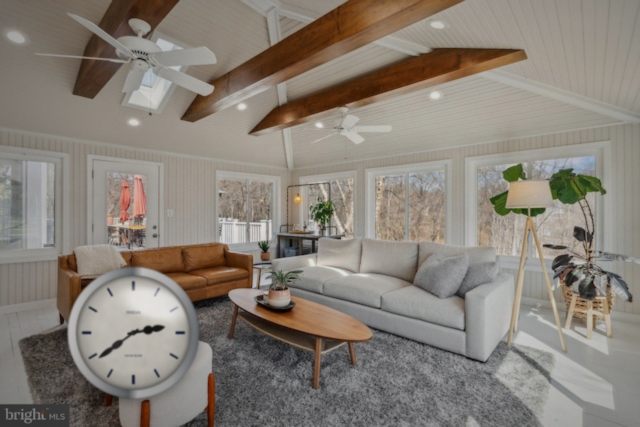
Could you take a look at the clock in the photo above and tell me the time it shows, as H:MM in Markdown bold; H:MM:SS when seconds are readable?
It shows **2:39**
